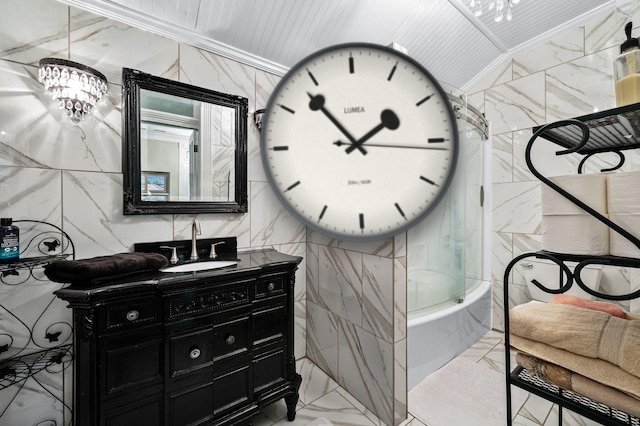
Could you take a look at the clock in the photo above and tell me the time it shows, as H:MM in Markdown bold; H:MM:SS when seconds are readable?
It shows **1:53:16**
